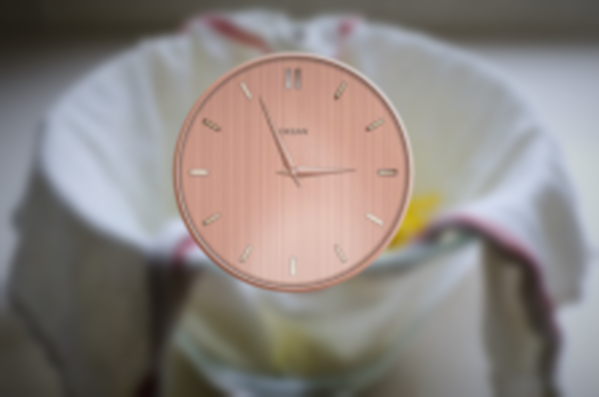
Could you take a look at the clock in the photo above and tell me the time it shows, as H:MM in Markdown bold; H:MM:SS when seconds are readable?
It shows **2:56**
